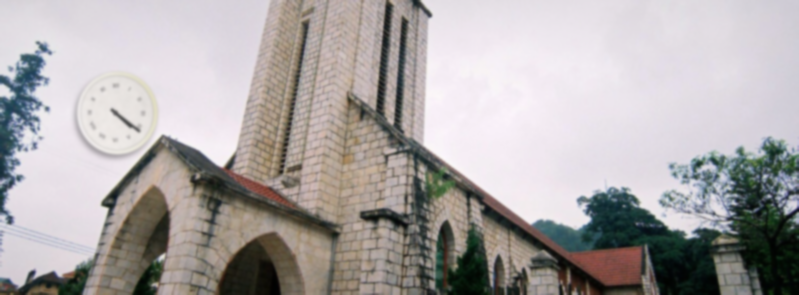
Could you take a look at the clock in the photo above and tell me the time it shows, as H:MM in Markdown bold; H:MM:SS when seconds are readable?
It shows **4:21**
